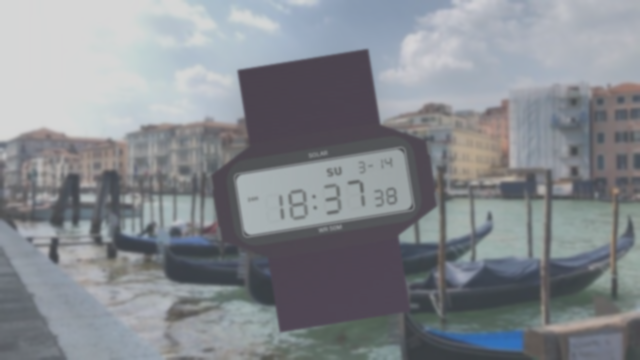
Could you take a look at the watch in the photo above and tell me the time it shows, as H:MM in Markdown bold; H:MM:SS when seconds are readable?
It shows **18:37:38**
